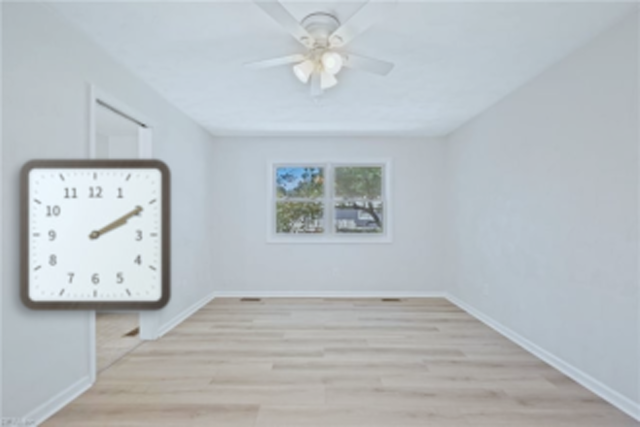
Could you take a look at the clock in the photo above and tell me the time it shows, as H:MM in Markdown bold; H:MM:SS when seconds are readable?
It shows **2:10**
